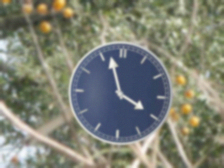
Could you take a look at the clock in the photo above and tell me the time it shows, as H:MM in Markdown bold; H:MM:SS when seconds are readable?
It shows **3:57**
